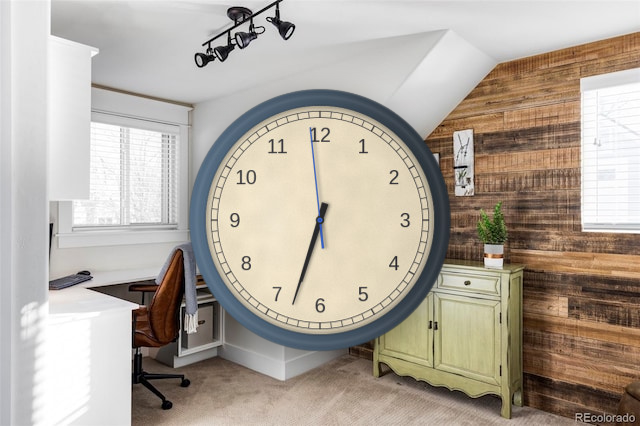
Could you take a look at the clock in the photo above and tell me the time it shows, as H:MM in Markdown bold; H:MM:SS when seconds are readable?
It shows **6:32:59**
